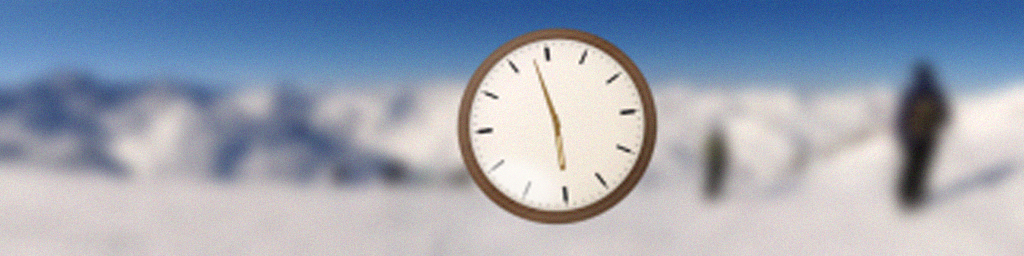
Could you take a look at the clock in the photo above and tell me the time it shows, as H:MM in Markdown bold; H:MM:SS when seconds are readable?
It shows **5:58**
